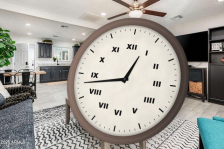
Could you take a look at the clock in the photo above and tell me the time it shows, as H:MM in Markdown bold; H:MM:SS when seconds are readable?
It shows **12:43**
